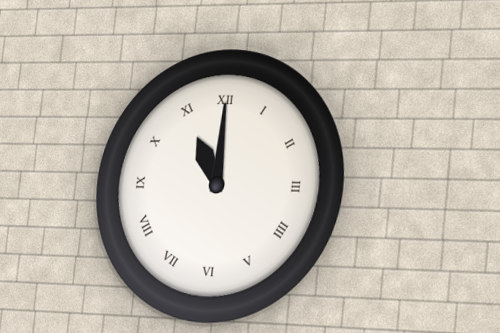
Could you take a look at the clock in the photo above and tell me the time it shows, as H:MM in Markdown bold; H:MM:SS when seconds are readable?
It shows **11:00**
